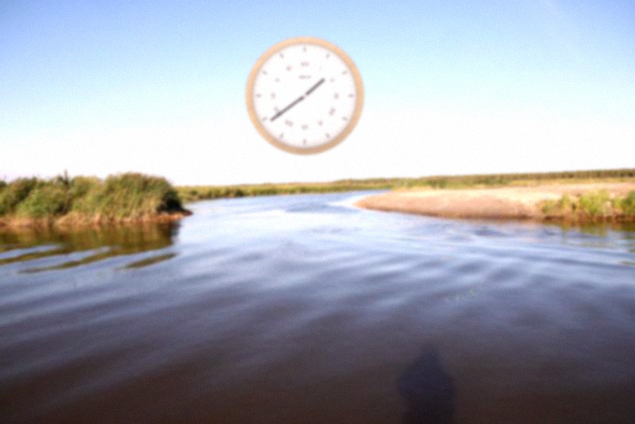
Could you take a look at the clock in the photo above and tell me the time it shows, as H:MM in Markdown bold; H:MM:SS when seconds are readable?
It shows **1:39**
